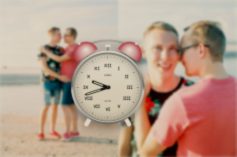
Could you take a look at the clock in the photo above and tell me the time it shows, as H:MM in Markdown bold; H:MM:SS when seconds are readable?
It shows **9:42**
